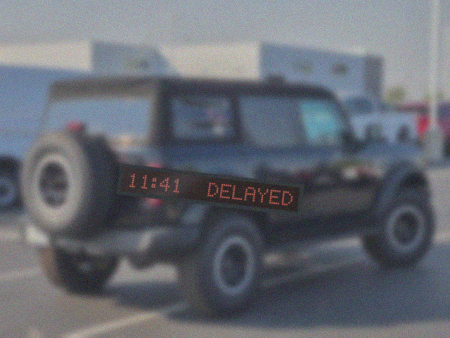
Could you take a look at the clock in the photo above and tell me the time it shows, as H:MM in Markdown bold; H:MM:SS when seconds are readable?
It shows **11:41**
